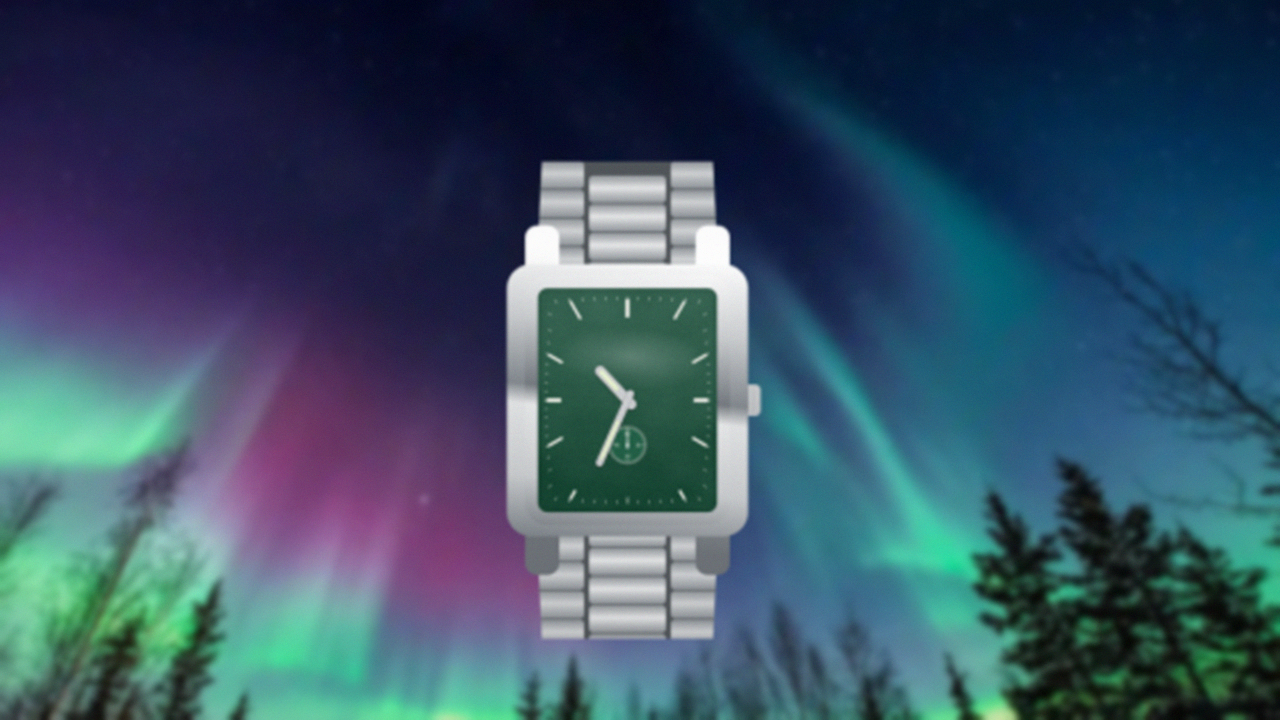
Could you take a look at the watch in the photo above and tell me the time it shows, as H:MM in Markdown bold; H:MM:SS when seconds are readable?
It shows **10:34**
